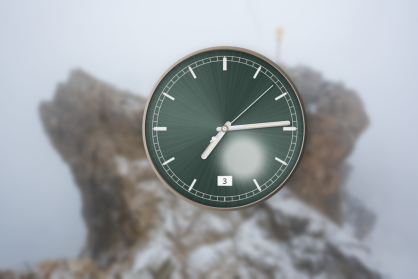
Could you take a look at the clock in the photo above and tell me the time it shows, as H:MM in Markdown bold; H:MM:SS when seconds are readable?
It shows **7:14:08**
